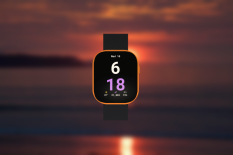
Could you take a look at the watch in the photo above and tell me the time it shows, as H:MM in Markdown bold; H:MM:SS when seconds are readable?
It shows **6:18**
